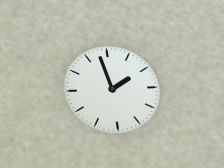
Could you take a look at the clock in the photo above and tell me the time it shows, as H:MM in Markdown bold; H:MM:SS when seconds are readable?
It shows **1:58**
